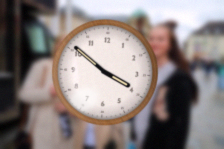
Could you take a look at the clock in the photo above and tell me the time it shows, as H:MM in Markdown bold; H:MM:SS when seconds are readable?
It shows **3:51**
